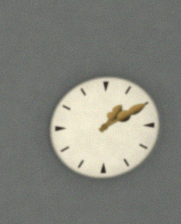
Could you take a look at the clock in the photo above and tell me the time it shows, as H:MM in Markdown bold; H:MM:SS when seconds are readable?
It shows **1:10**
